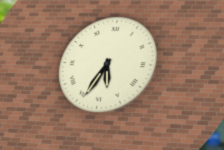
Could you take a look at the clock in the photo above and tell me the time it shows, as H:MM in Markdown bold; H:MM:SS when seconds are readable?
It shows **5:34**
